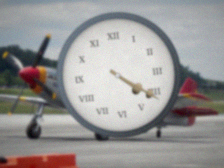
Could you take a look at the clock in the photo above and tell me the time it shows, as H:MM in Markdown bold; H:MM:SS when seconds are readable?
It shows **4:21**
